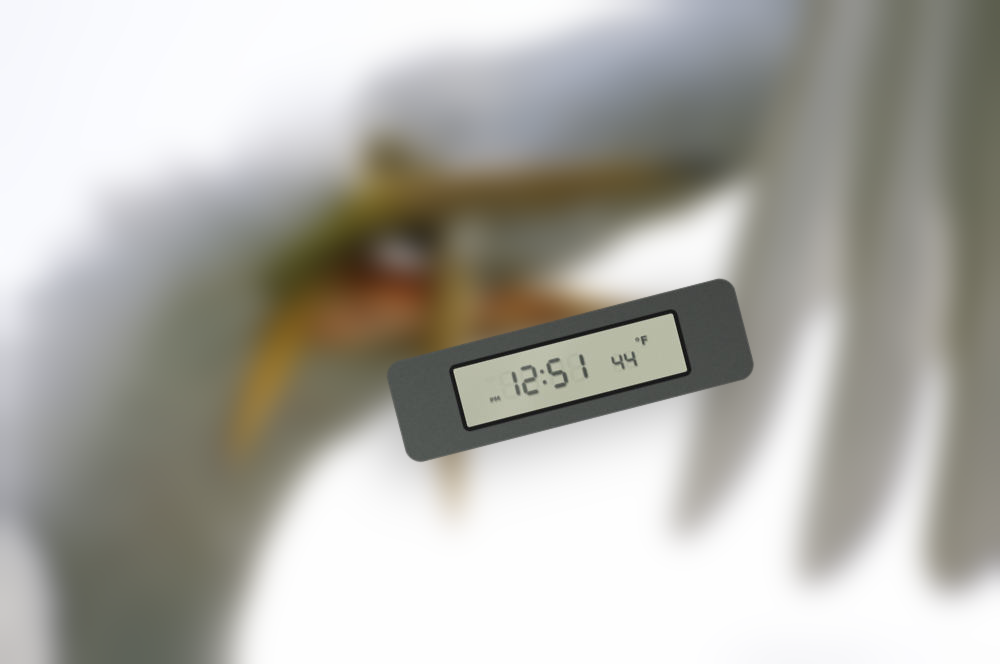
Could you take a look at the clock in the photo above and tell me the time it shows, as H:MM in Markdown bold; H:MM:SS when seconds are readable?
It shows **12:51**
